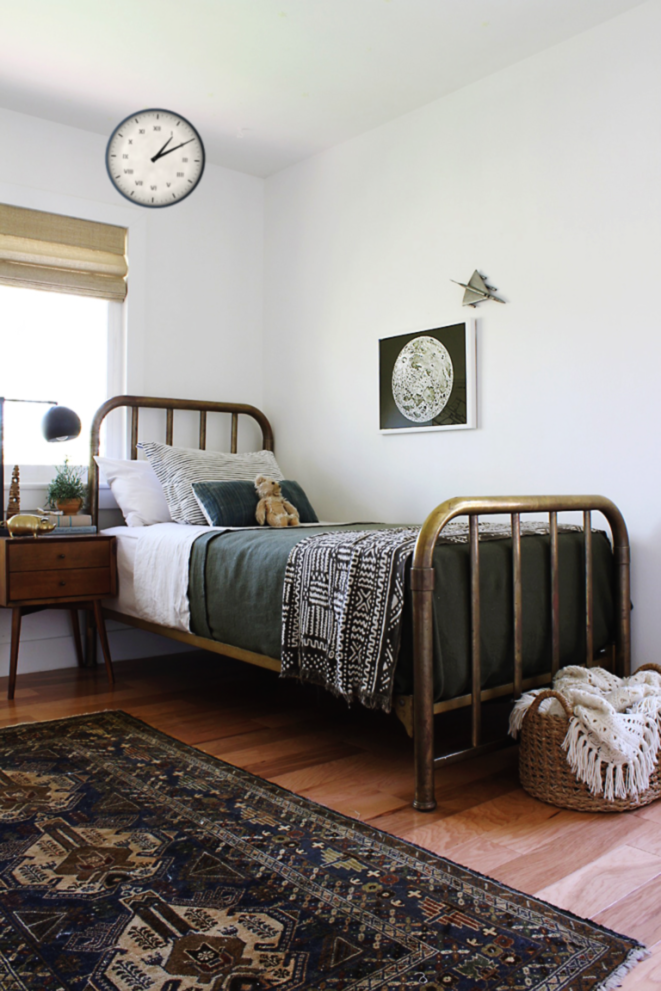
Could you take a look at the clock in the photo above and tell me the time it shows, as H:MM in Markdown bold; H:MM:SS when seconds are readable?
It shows **1:10**
